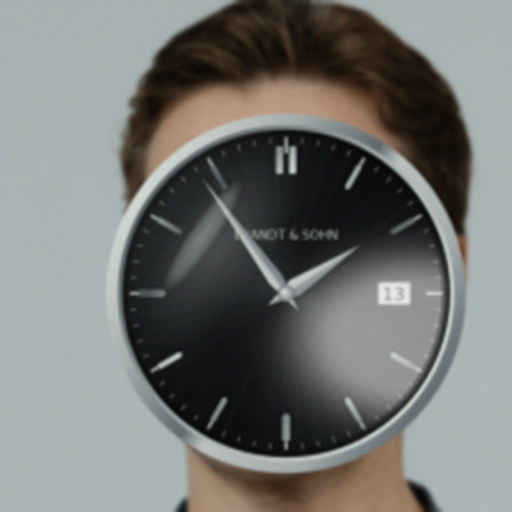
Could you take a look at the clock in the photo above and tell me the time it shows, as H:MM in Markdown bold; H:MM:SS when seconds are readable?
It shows **1:54**
